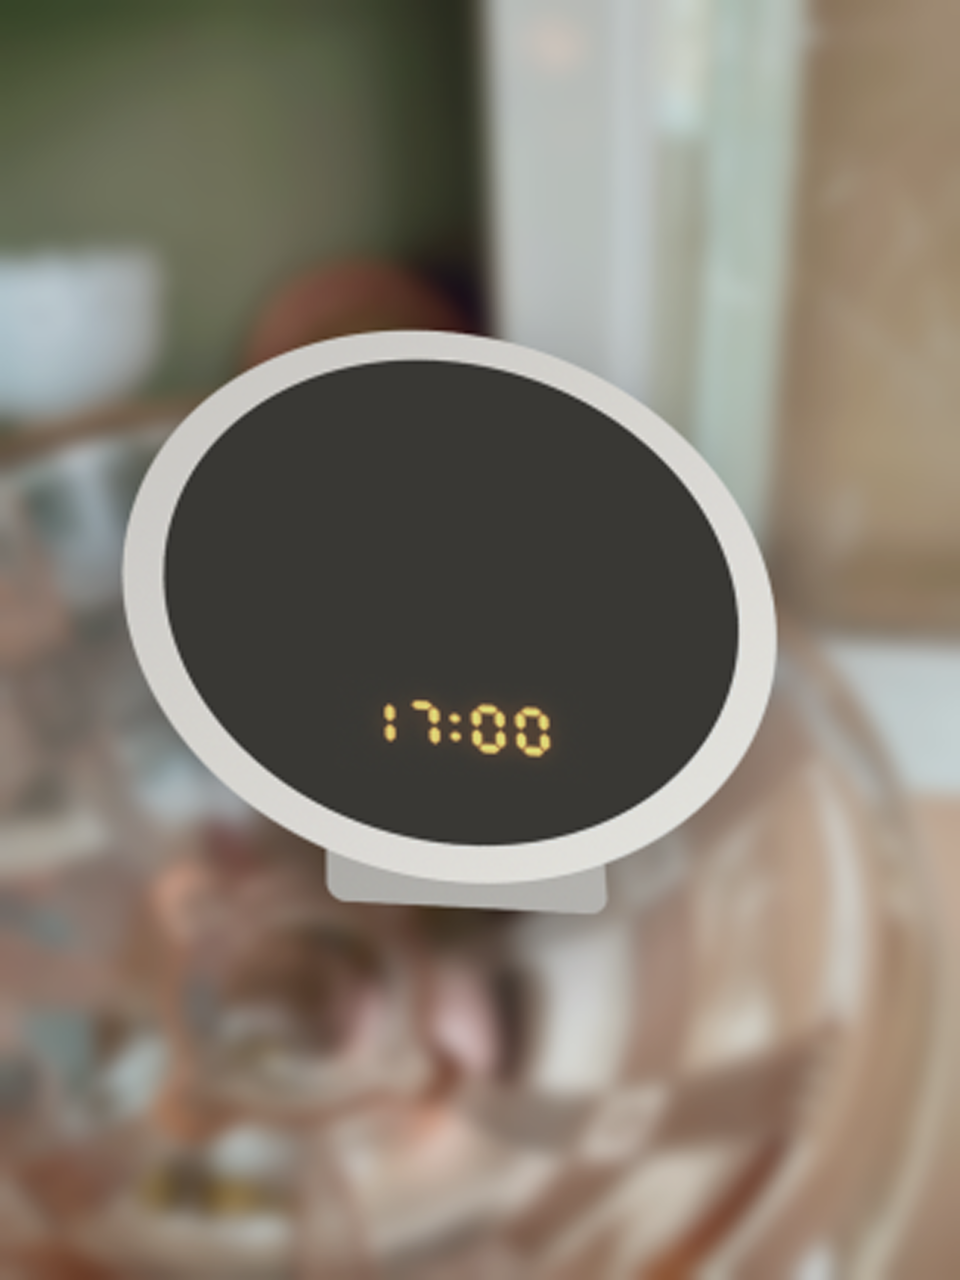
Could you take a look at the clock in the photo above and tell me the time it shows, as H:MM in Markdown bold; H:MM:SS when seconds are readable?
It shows **17:00**
